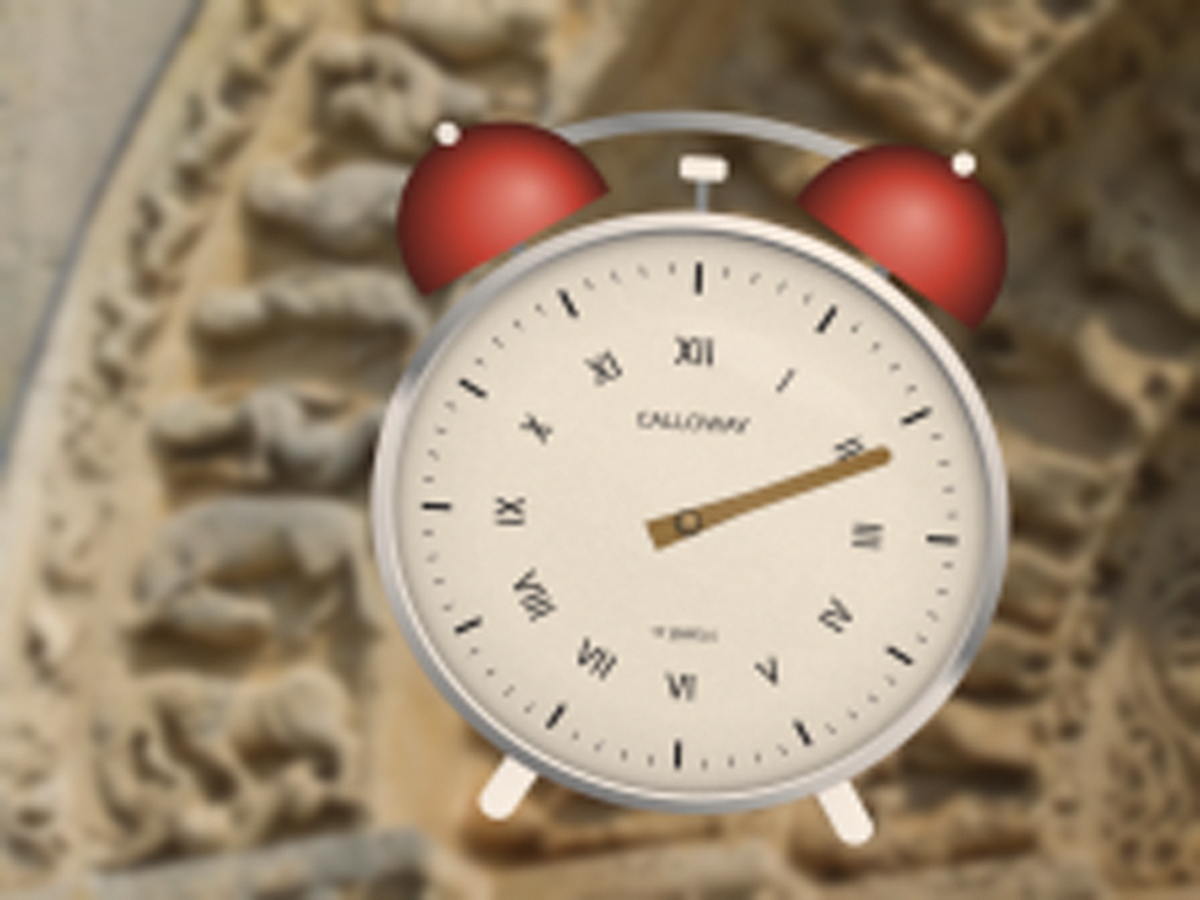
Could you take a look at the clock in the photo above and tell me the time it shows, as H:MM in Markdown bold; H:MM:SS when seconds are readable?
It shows **2:11**
